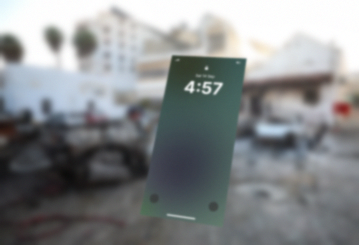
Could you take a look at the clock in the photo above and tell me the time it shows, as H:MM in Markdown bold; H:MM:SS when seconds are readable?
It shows **4:57**
